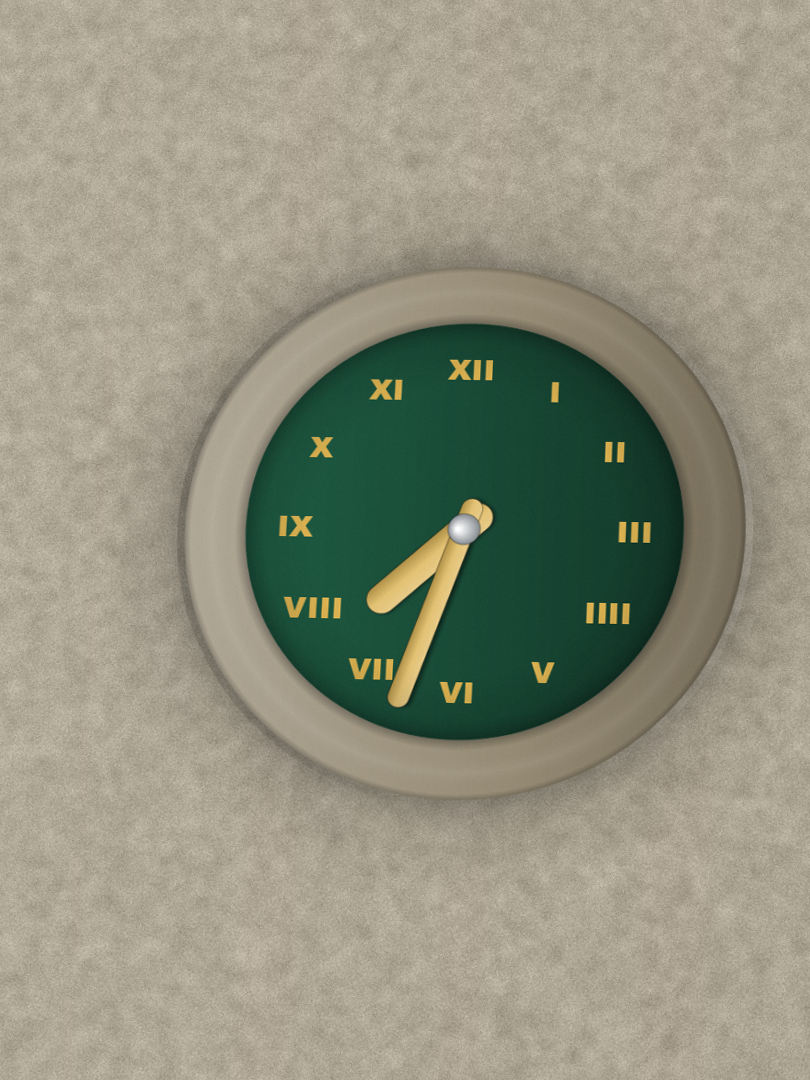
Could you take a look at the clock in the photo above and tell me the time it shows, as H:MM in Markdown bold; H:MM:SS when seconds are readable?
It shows **7:33**
